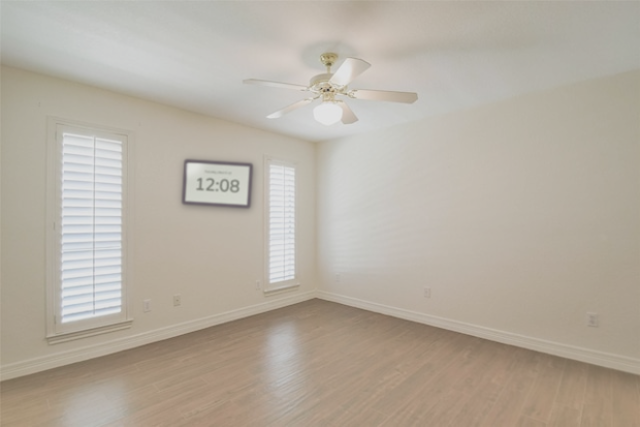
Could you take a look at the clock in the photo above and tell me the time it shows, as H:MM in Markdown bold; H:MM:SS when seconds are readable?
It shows **12:08**
